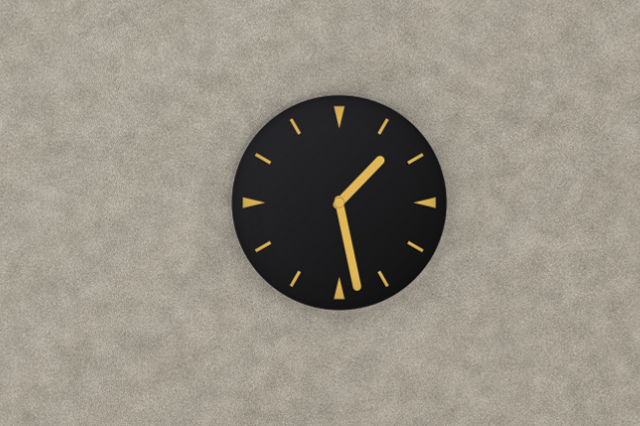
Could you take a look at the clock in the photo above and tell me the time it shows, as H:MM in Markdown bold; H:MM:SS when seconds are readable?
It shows **1:28**
